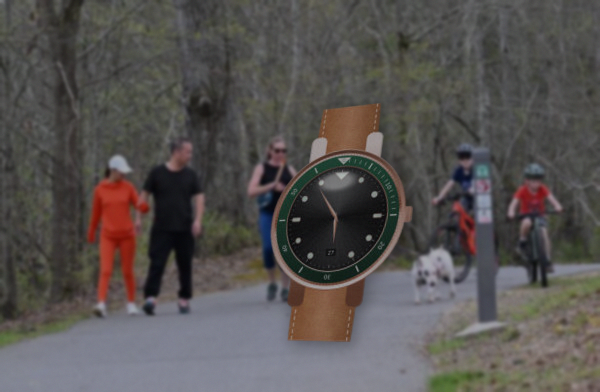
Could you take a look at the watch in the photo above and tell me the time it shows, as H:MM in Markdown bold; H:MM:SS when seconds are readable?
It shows **5:54**
